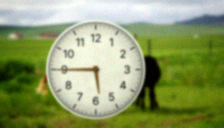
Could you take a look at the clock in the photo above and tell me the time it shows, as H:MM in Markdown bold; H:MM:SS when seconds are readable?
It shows **5:45**
